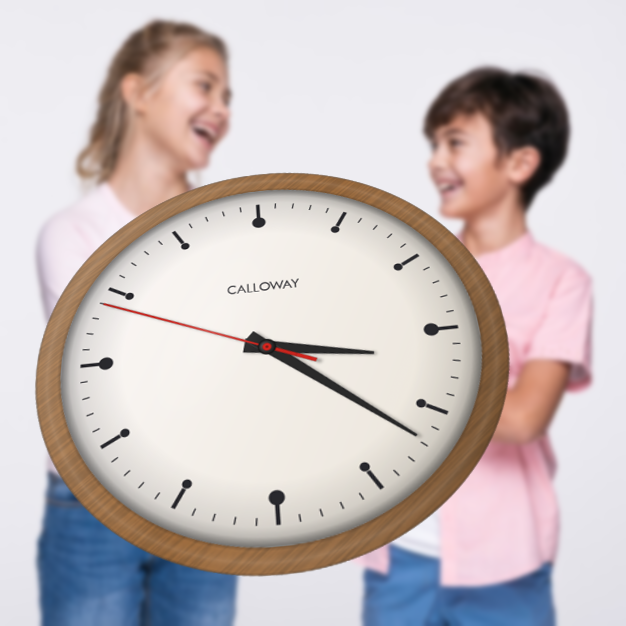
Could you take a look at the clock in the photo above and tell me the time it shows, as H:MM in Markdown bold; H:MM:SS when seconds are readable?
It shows **3:21:49**
